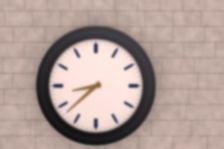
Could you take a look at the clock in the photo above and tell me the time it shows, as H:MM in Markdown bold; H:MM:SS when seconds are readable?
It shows **8:38**
